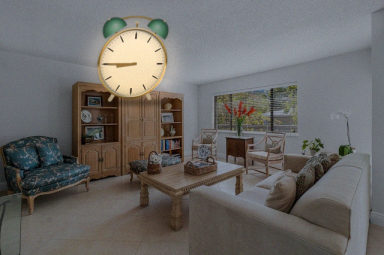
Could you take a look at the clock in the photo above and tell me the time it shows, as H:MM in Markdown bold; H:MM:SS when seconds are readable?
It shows **8:45**
